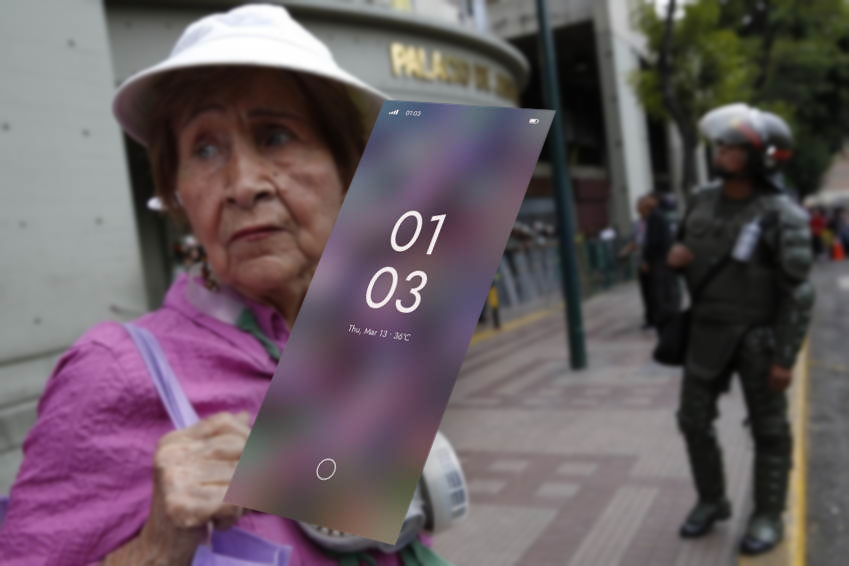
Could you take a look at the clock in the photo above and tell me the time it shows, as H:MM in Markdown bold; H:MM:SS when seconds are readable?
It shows **1:03**
